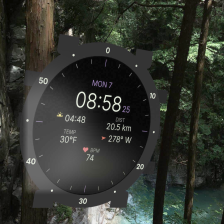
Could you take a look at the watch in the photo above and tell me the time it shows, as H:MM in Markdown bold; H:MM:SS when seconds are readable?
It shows **8:58:25**
